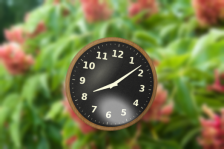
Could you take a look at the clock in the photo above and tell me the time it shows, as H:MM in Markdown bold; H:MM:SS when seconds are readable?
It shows **8:08**
